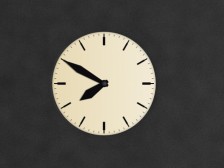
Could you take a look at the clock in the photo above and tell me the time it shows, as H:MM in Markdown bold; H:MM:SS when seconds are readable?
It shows **7:50**
